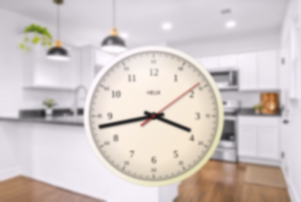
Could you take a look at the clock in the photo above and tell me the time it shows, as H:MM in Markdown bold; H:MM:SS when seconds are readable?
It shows **3:43:09**
